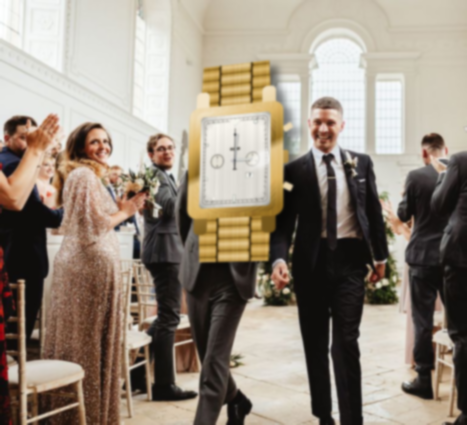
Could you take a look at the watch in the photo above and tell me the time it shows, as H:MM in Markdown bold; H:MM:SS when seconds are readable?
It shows **3:01**
